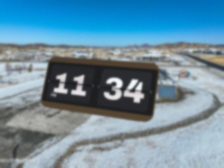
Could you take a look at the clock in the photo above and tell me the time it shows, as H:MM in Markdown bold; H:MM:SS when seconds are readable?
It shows **11:34**
